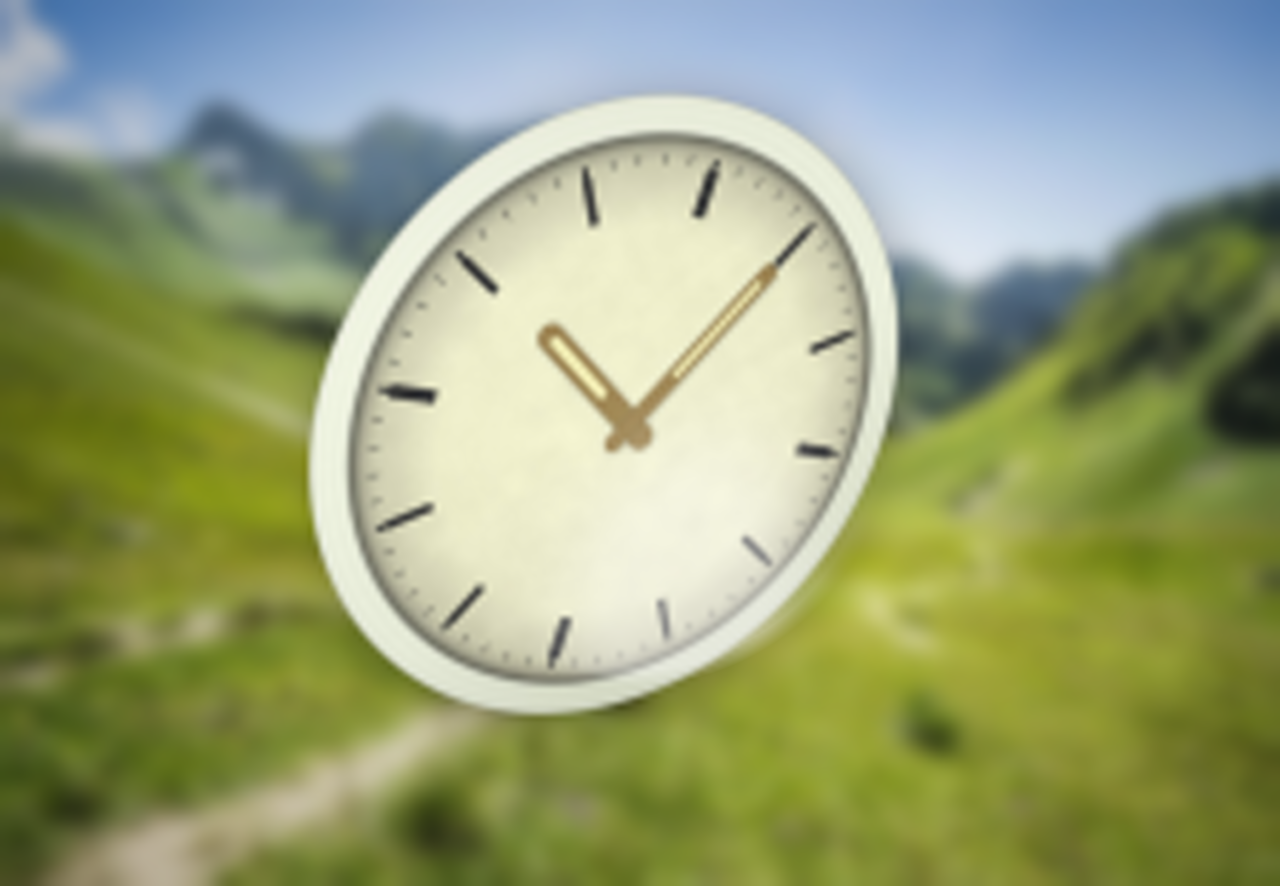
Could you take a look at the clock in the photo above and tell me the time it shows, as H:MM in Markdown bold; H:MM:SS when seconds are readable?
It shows **10:05**
